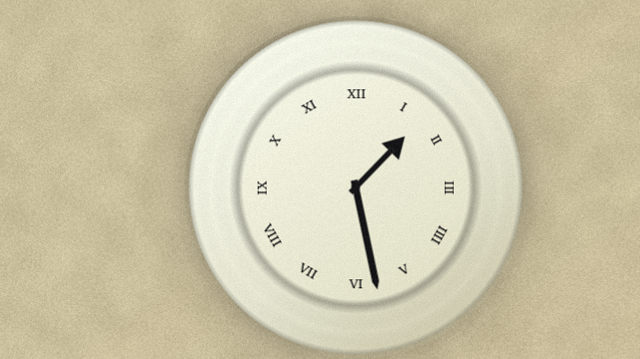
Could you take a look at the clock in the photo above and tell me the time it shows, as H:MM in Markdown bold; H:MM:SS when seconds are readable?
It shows **1:28**
